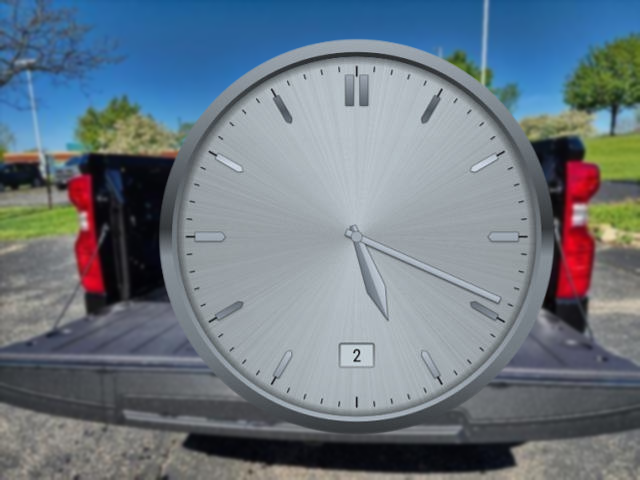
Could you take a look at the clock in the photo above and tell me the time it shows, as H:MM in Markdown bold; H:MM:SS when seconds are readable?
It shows **5:19**
